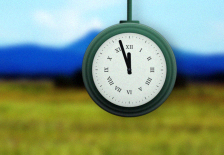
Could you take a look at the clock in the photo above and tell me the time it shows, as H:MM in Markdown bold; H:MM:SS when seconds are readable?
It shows **11:57**
